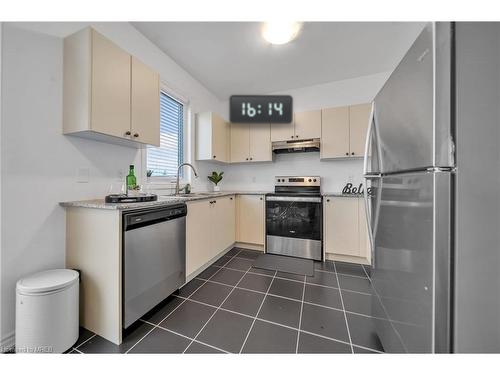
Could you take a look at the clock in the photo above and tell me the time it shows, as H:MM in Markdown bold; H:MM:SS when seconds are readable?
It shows **16:14**
